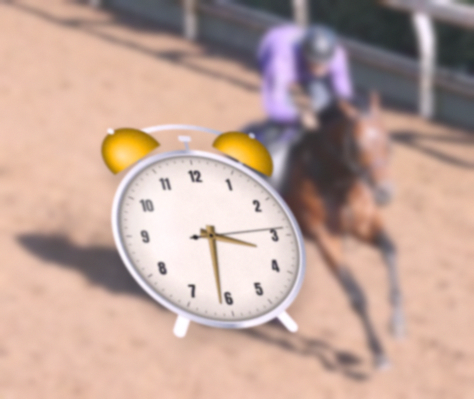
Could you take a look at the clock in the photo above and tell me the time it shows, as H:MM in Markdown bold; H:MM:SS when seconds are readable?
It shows **3:31:14**
